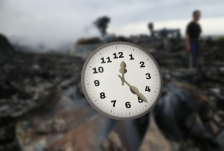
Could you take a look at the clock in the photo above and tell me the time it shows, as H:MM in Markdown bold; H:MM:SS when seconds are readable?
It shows **12:24**
